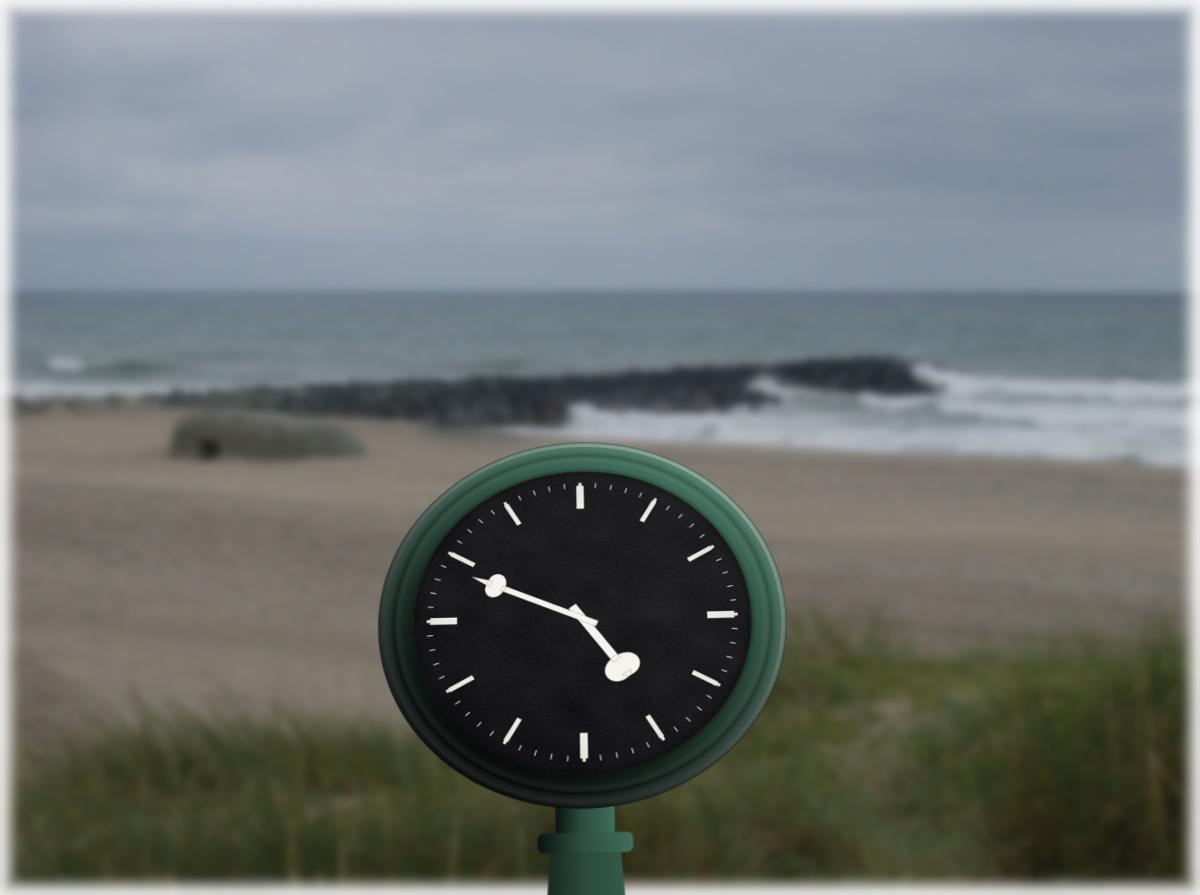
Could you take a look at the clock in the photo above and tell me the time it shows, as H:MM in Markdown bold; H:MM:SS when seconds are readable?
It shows **4:49**
